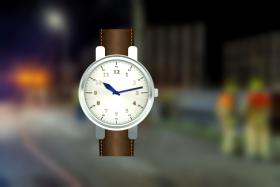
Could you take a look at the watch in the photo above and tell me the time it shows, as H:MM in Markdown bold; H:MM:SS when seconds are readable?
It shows **10:13**
